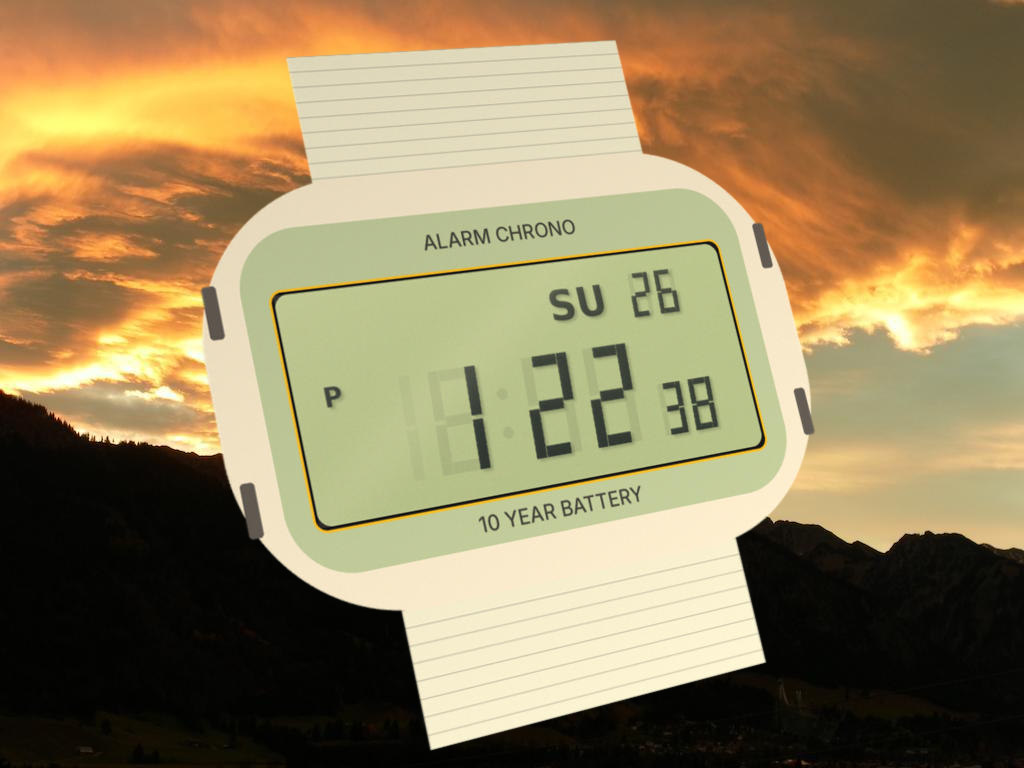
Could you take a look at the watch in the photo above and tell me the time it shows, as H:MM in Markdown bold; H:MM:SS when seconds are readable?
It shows **1:22:38**
